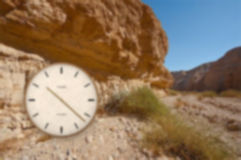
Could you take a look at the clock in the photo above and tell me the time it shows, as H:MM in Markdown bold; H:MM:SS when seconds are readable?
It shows **10:22**
